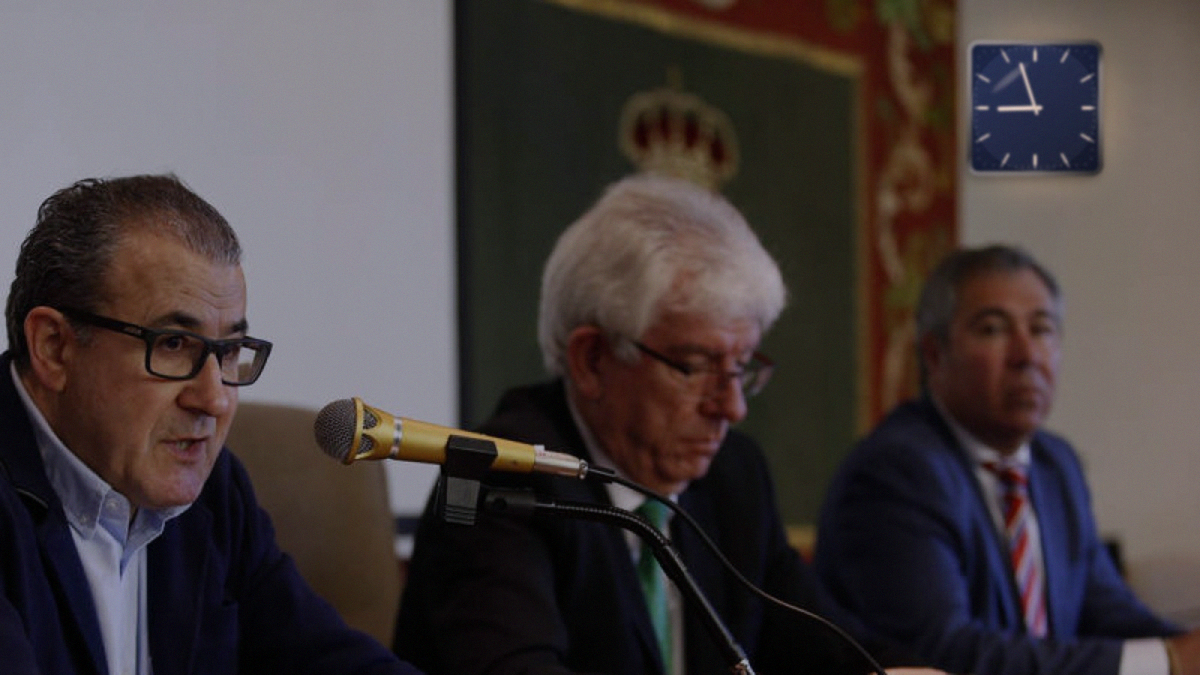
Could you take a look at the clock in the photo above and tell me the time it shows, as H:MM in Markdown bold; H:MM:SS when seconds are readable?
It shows **8:57**
